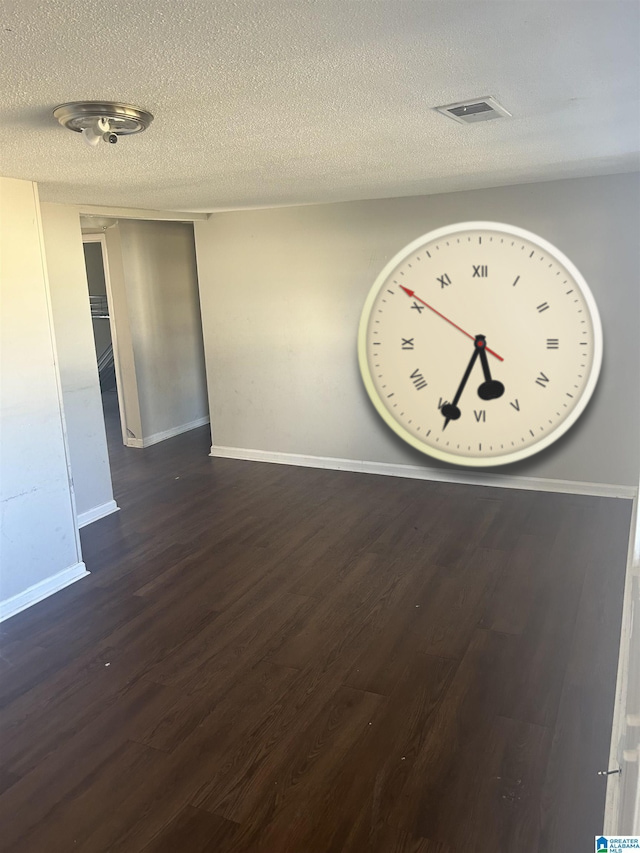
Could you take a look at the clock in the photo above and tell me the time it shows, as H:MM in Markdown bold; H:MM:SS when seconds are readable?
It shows **5:33:51**
